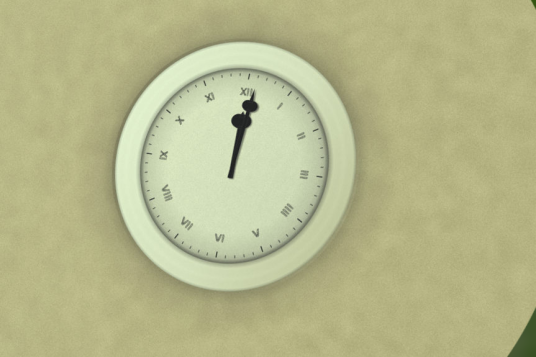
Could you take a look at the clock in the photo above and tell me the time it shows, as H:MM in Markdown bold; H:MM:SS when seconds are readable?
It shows **12:01**
